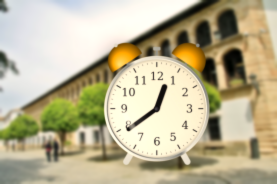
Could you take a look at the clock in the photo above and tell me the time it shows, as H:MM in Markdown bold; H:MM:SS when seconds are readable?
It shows **12:39**
